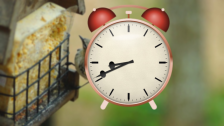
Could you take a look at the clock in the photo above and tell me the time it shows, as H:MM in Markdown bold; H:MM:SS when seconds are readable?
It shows **8:41**
